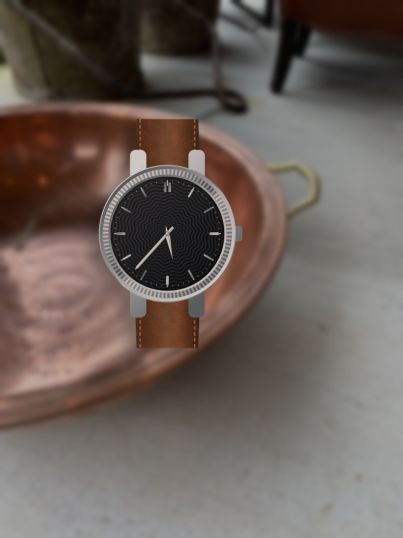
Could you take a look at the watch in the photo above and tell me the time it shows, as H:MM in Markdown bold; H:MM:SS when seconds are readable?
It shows **5:37**
